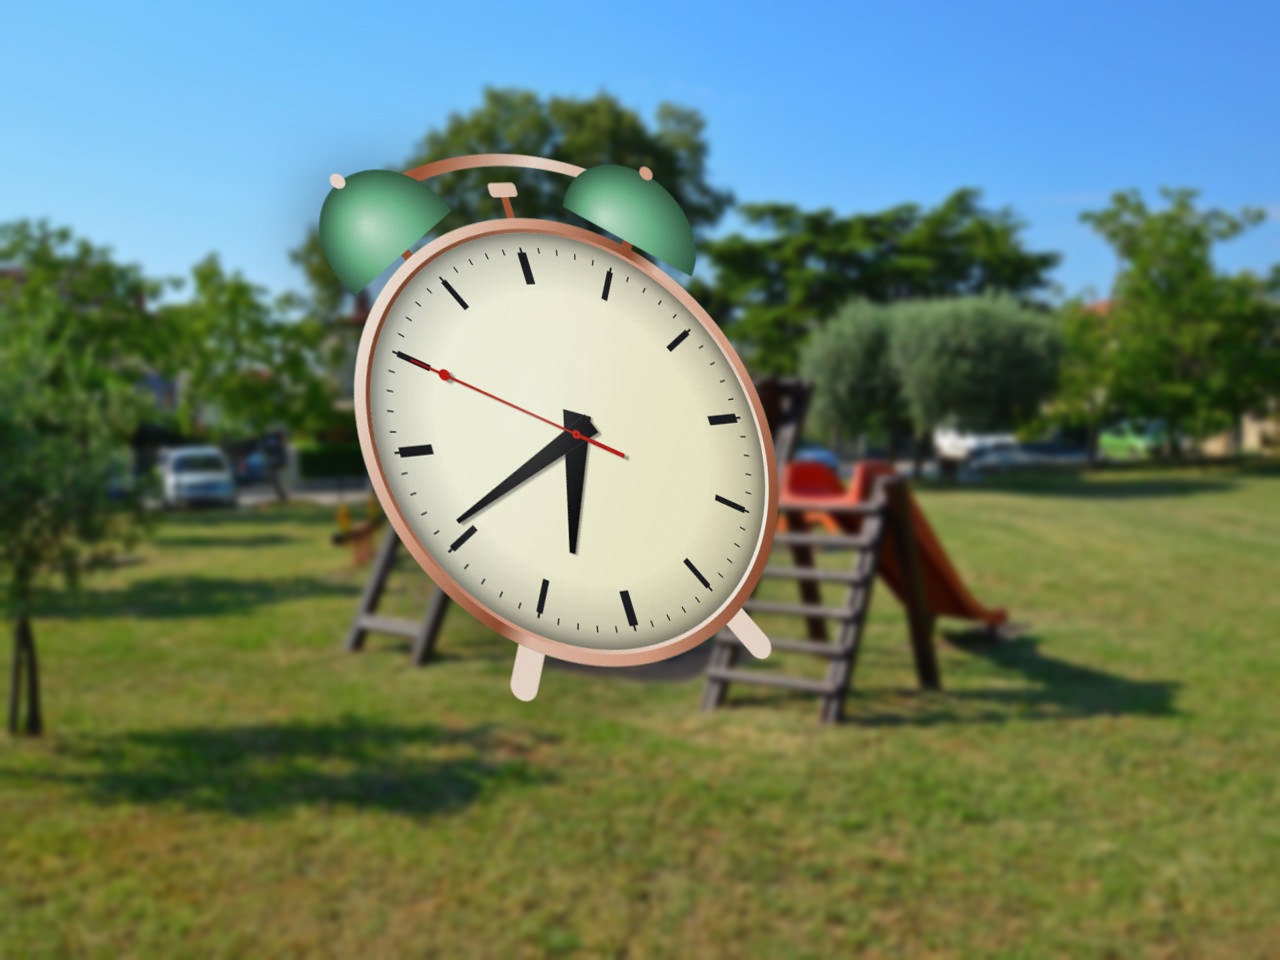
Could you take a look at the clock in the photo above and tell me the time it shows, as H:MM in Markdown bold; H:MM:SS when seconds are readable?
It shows **6:40:50**
